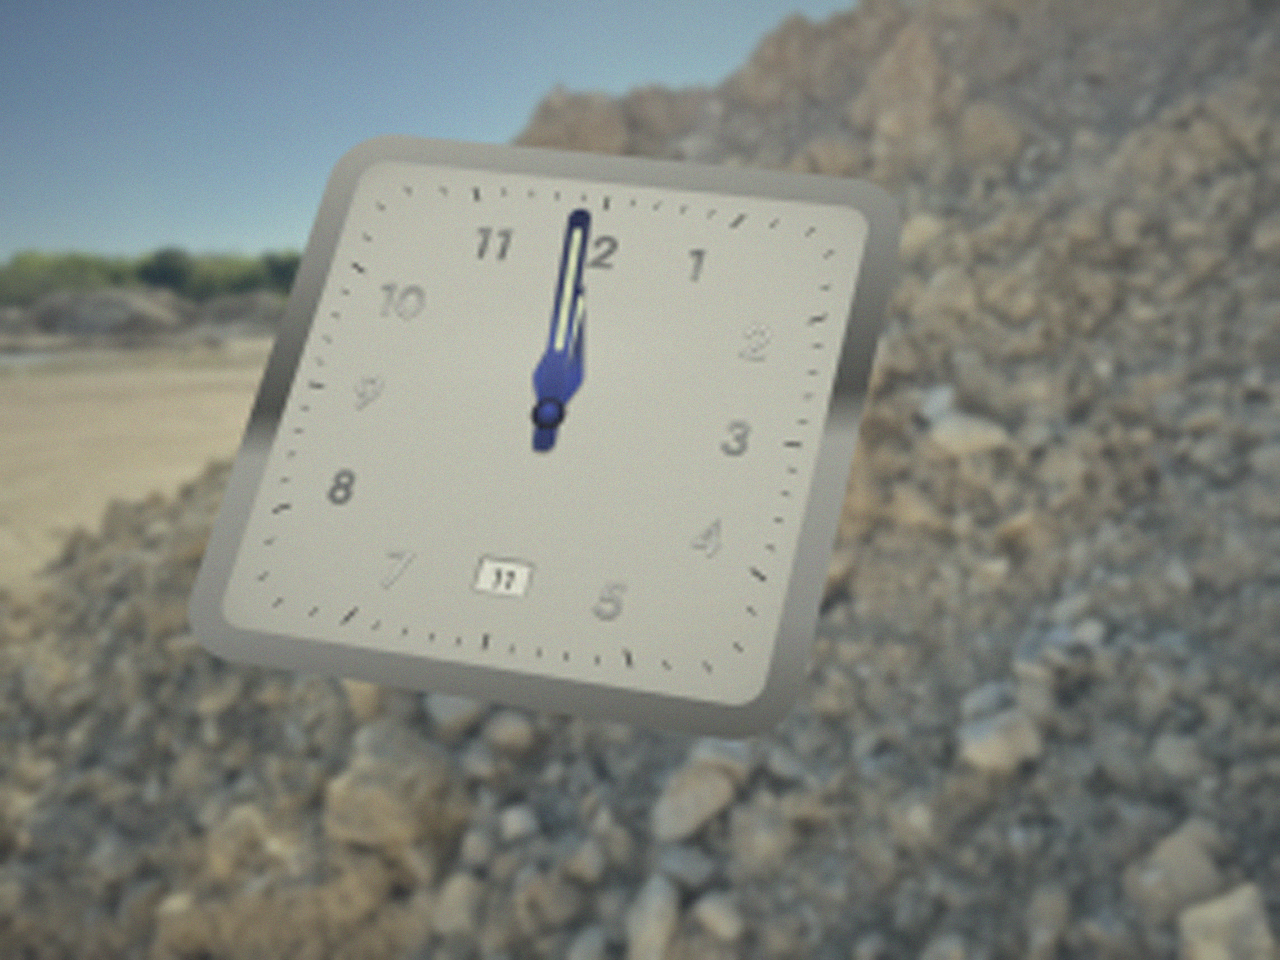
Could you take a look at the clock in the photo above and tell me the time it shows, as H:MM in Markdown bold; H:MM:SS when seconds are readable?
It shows **11:59**
